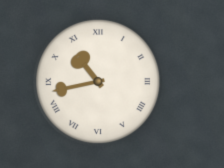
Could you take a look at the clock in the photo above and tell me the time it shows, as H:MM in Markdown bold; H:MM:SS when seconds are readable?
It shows **10:43**
